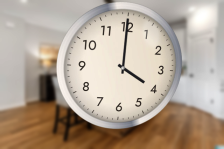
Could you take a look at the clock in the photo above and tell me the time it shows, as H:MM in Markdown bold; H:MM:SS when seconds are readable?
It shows **4:00**
